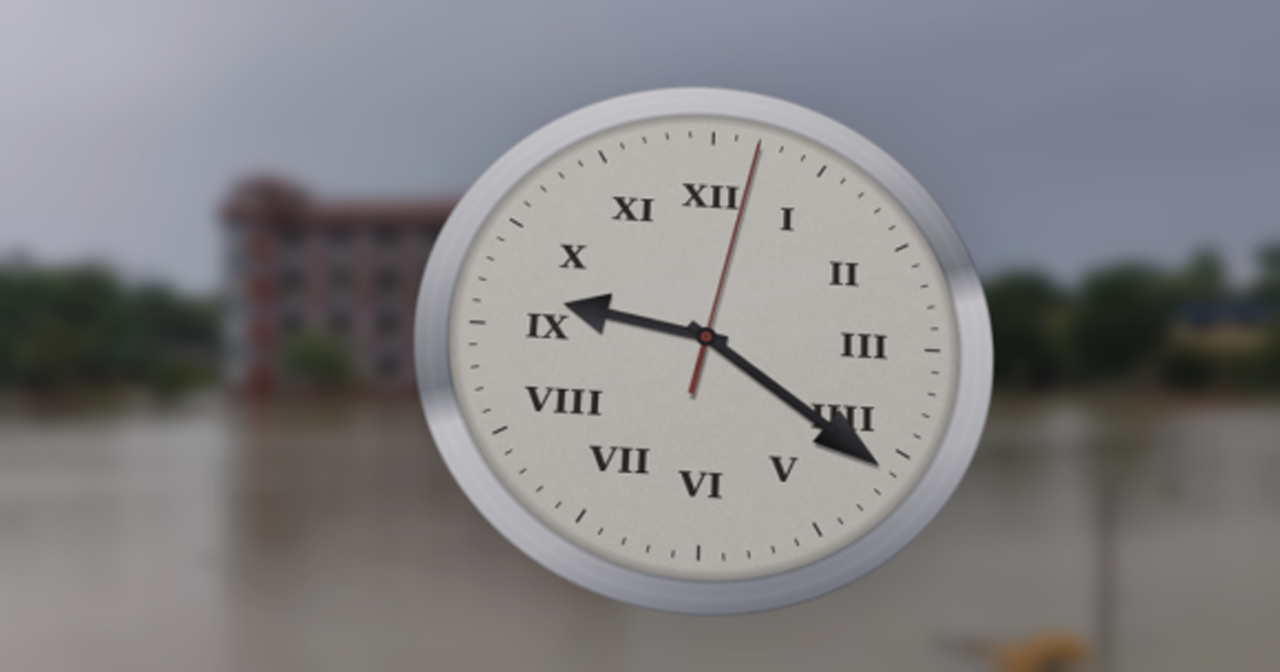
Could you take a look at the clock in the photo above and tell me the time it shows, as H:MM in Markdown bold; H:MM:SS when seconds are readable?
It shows **9:21:02**
